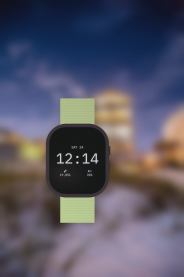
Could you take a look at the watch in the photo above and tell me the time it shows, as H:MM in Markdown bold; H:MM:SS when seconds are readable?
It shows **12:14**
